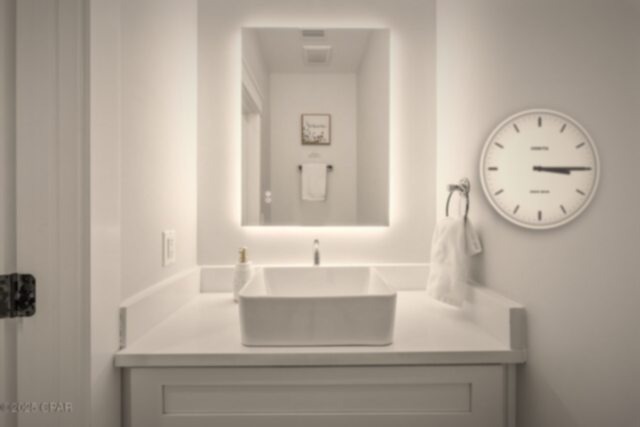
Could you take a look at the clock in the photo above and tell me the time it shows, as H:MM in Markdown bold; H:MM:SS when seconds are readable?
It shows **3:15**
